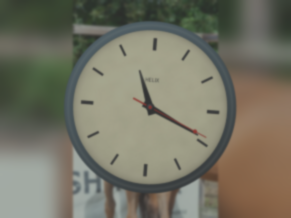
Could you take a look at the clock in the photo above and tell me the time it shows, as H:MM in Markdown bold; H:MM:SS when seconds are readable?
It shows **11:19:19**
